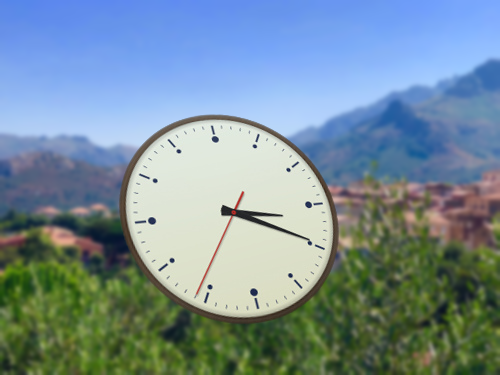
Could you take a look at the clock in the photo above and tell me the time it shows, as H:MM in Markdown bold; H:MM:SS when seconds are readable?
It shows **3:19:36**
